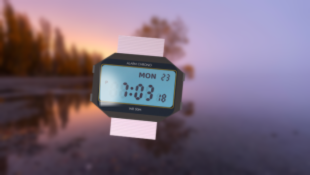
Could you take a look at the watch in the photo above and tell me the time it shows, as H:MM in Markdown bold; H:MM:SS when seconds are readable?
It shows **7:03**
